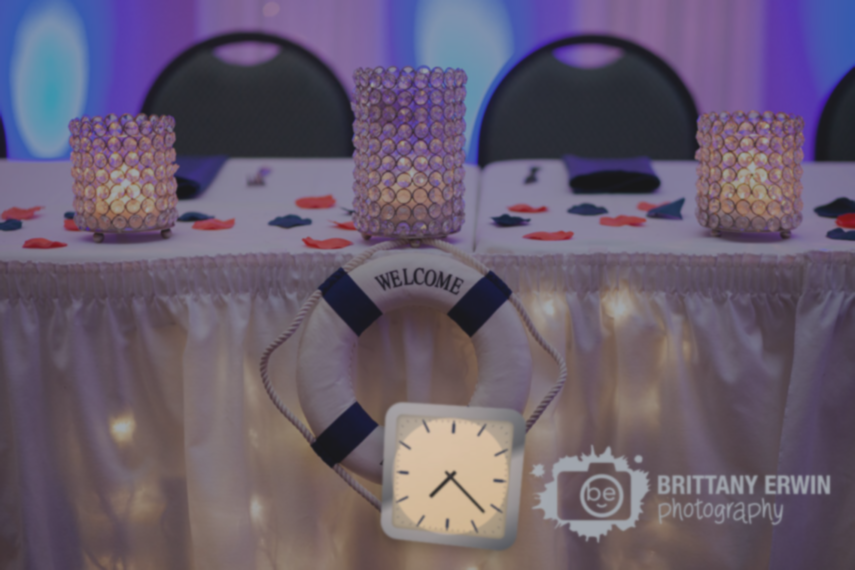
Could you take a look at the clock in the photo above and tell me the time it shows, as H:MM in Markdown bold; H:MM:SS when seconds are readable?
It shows **7:22**
